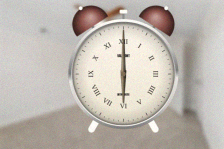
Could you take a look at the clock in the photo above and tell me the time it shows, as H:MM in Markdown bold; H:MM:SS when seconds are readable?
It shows **6:00**
